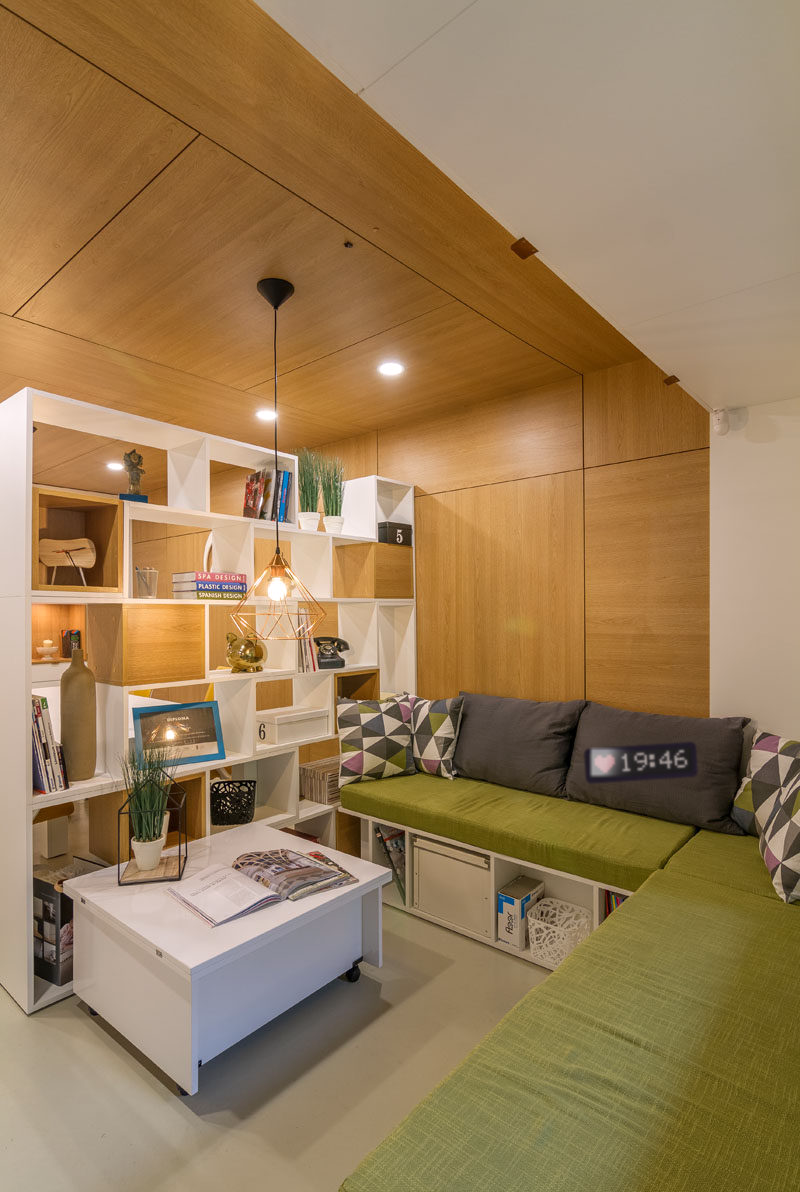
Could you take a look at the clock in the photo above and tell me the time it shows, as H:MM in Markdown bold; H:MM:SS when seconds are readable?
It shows **19:46**
